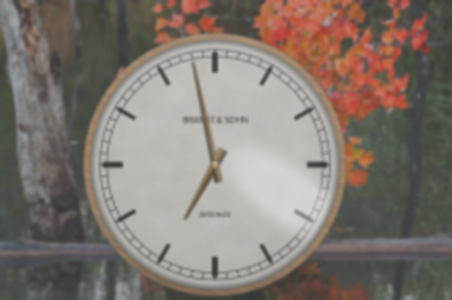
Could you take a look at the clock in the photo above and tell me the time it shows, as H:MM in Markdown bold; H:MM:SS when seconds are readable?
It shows **6:58**
